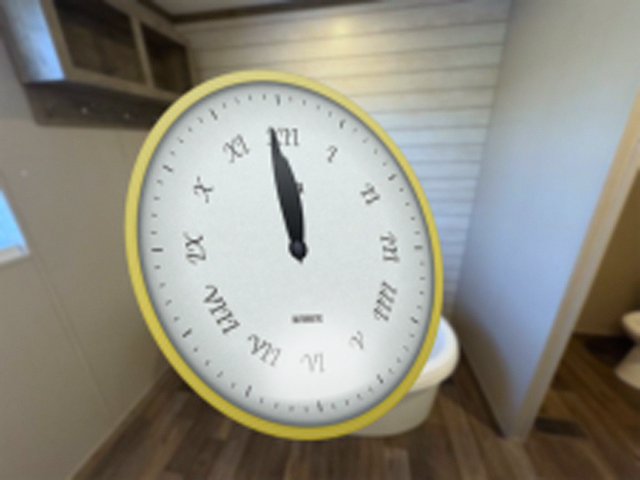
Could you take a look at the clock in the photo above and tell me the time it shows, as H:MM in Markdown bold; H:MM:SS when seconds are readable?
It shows **11:59**
